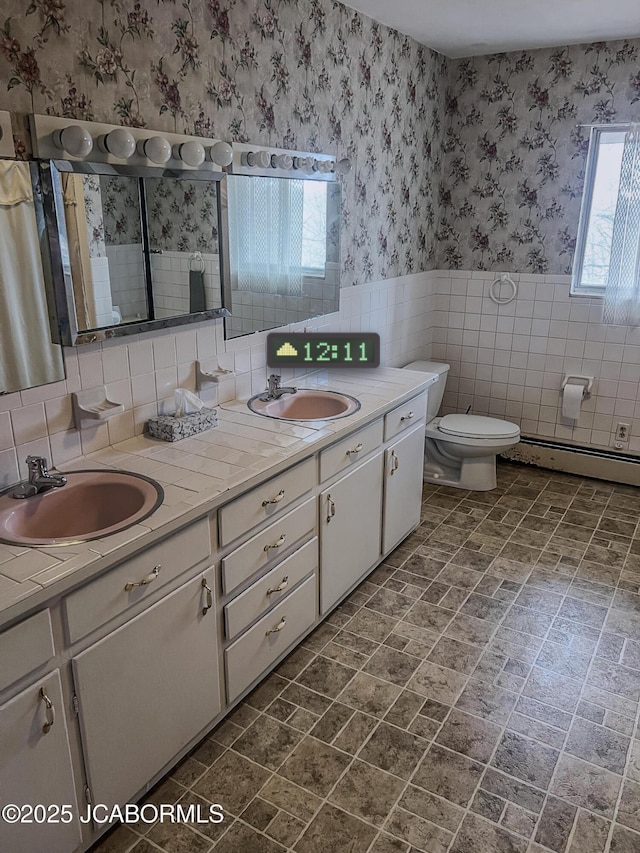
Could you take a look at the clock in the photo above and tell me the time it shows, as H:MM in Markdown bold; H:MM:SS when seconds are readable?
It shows **12:11**
